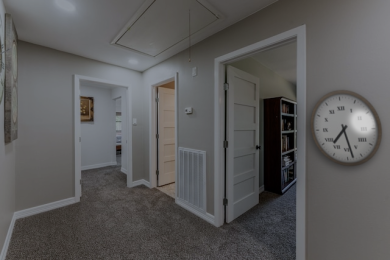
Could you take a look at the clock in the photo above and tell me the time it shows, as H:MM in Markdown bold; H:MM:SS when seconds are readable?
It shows **7:28**
